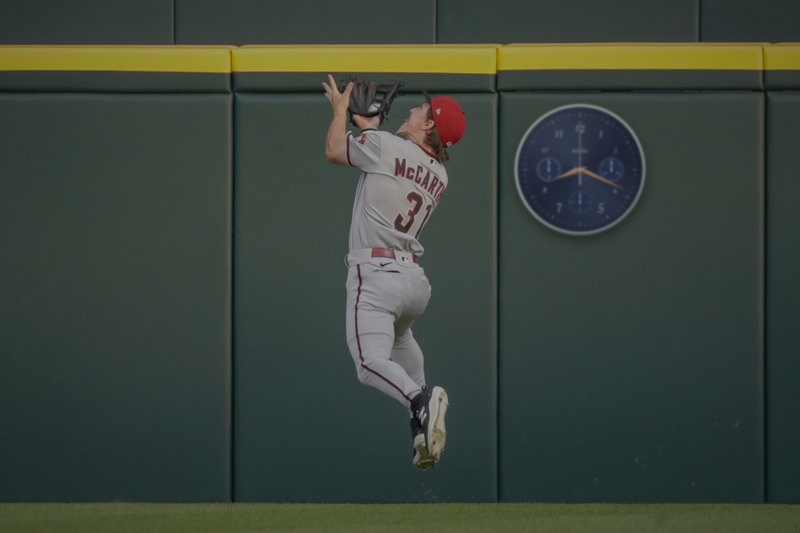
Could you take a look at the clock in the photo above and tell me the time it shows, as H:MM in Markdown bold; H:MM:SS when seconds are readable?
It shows **8:19**
